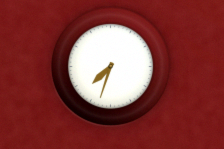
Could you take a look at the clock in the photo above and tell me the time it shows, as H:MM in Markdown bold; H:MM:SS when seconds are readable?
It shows **7:33**
